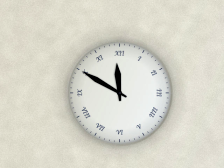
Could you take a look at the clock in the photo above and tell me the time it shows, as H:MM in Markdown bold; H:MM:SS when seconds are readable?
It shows **11:50**
